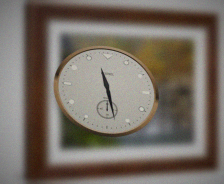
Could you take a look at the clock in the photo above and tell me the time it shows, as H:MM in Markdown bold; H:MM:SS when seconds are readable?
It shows **11:28**
